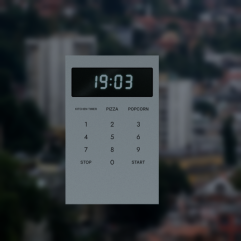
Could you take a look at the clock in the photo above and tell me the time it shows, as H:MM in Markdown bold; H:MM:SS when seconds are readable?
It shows **19:03**
